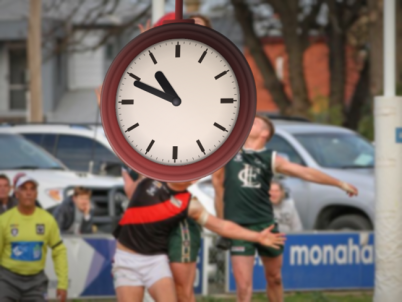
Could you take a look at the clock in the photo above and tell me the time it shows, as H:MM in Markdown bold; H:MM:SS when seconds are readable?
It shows **10:49**
